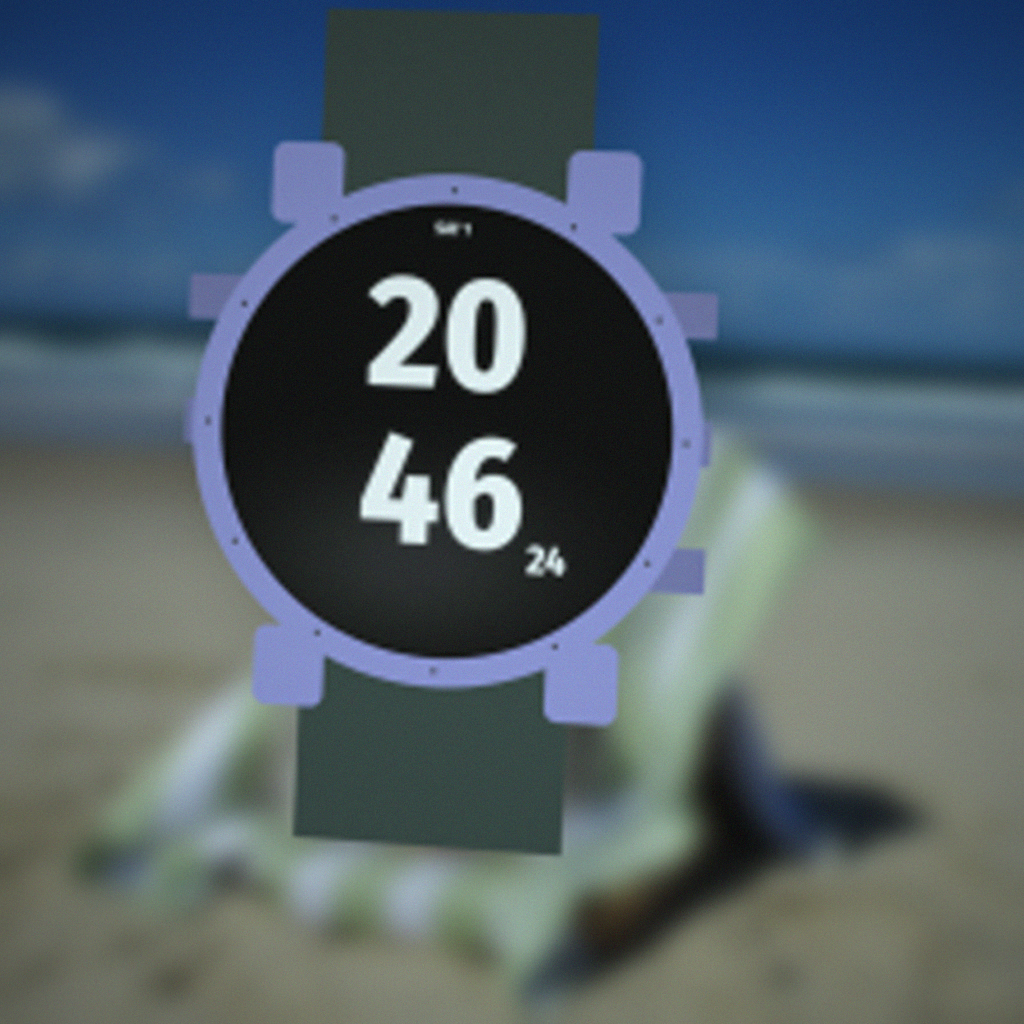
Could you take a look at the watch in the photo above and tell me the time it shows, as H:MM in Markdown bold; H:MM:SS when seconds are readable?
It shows **20:46:24**
